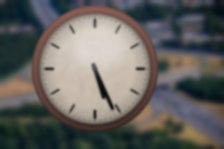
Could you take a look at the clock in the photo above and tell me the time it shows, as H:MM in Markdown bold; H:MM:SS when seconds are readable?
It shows **5:26**
